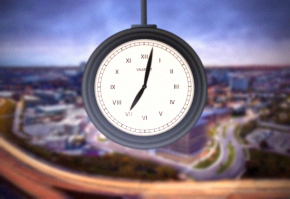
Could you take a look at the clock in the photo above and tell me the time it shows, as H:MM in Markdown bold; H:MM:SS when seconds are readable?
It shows **7:02**
